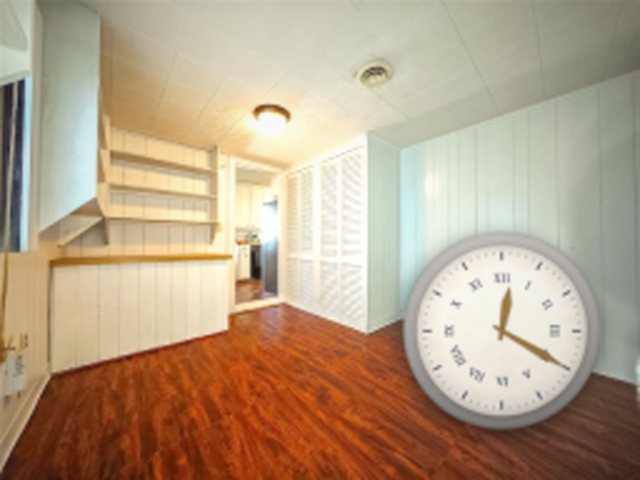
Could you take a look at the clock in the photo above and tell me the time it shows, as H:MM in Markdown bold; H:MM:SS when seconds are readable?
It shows **12:20**
